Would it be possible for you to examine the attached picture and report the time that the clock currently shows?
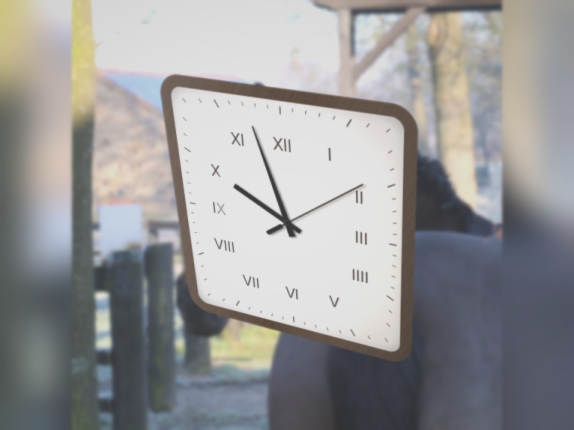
9:57:09
